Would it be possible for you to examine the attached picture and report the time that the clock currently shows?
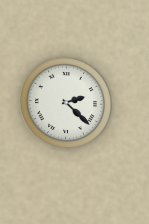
2:22
